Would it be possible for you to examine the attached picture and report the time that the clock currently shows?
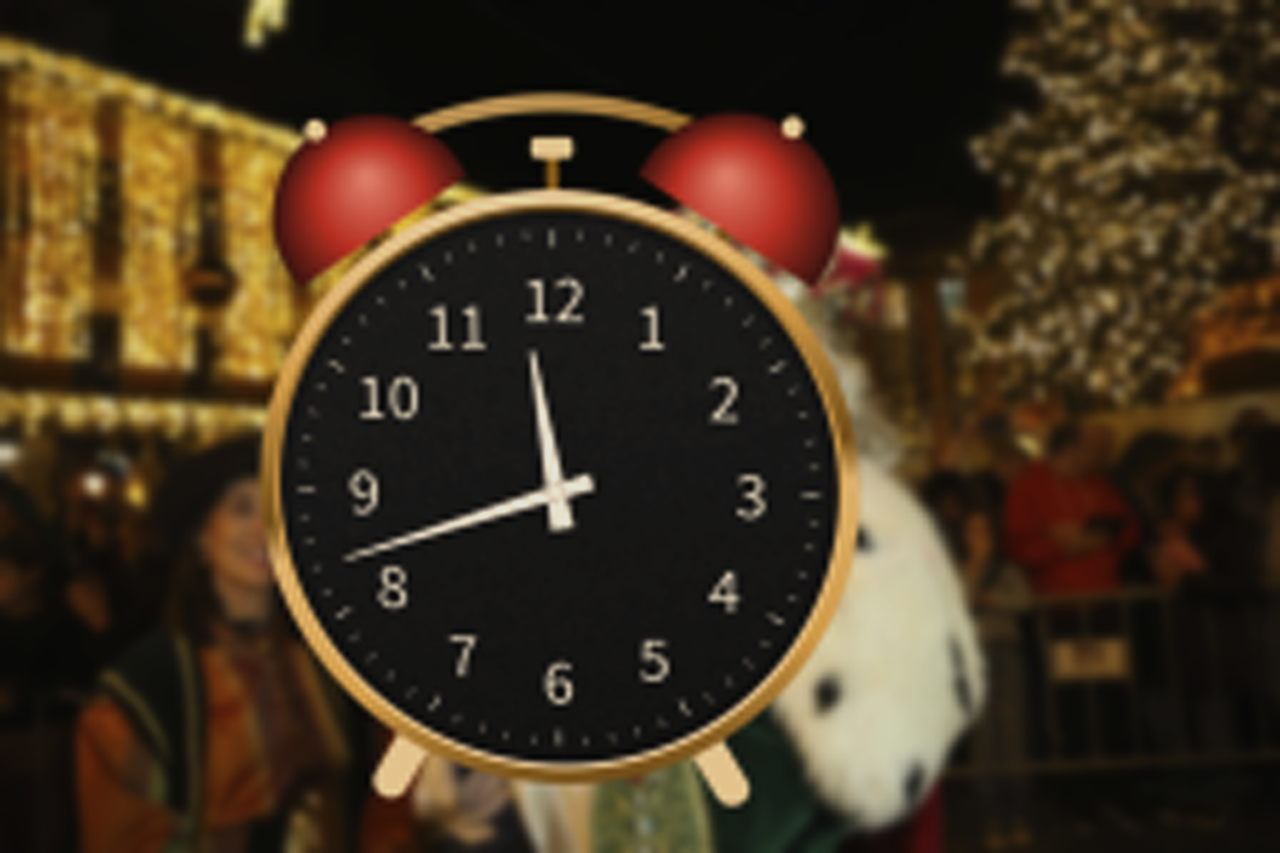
11:42
